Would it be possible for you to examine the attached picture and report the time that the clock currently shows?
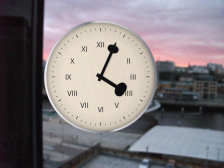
4:04
